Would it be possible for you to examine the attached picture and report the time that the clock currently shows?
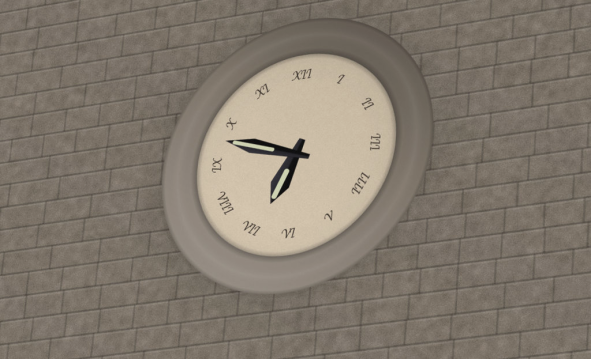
6:48
